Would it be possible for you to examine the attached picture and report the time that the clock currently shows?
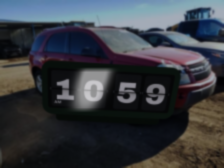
10:59
